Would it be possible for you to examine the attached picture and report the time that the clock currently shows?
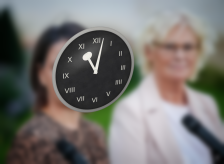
11:02
